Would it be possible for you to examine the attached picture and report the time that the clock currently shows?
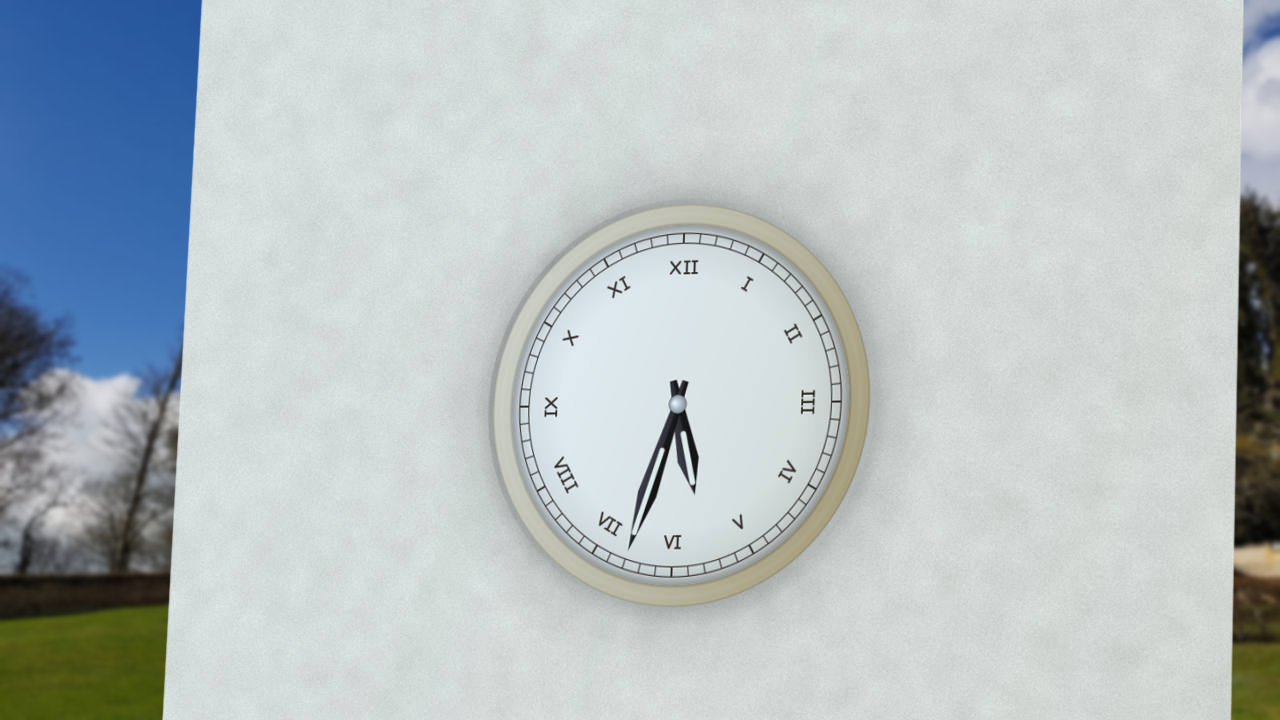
5:33
